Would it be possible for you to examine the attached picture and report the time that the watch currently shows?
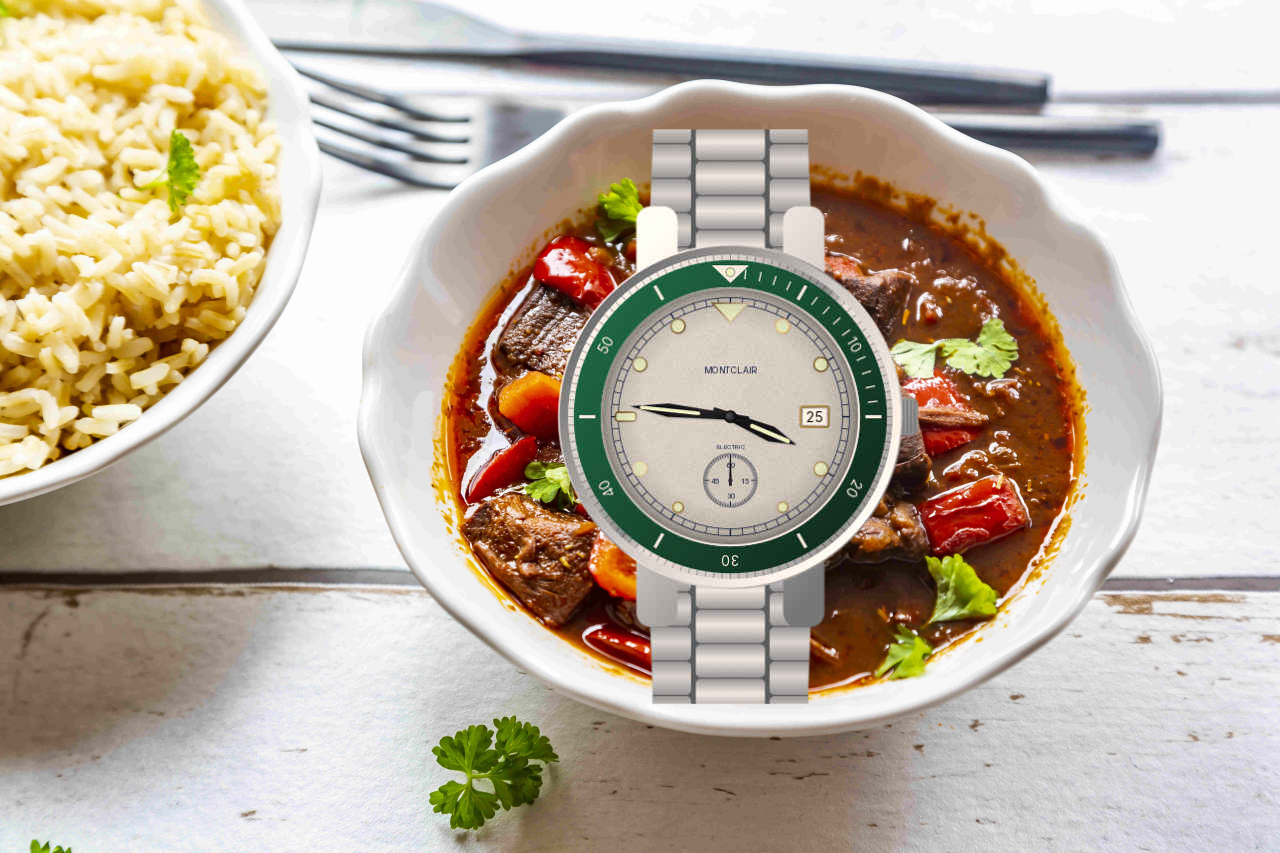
3:46
